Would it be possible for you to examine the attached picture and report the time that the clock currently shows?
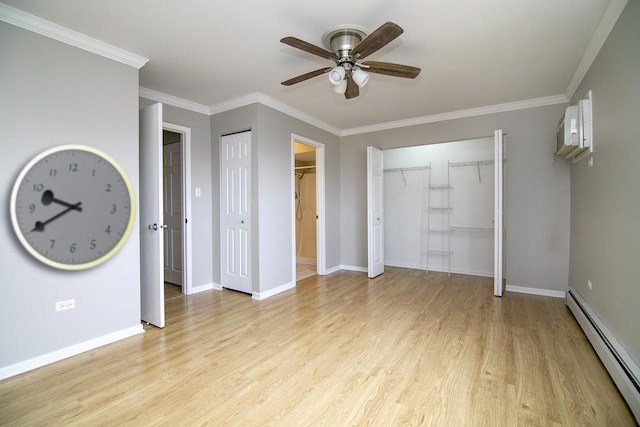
9:40
